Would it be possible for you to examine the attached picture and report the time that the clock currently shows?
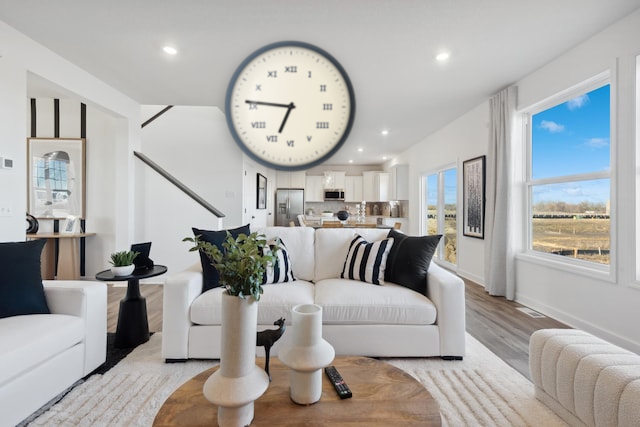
6:46
